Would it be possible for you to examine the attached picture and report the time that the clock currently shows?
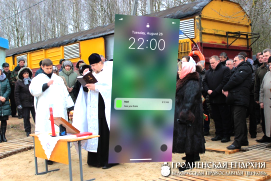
22:00
